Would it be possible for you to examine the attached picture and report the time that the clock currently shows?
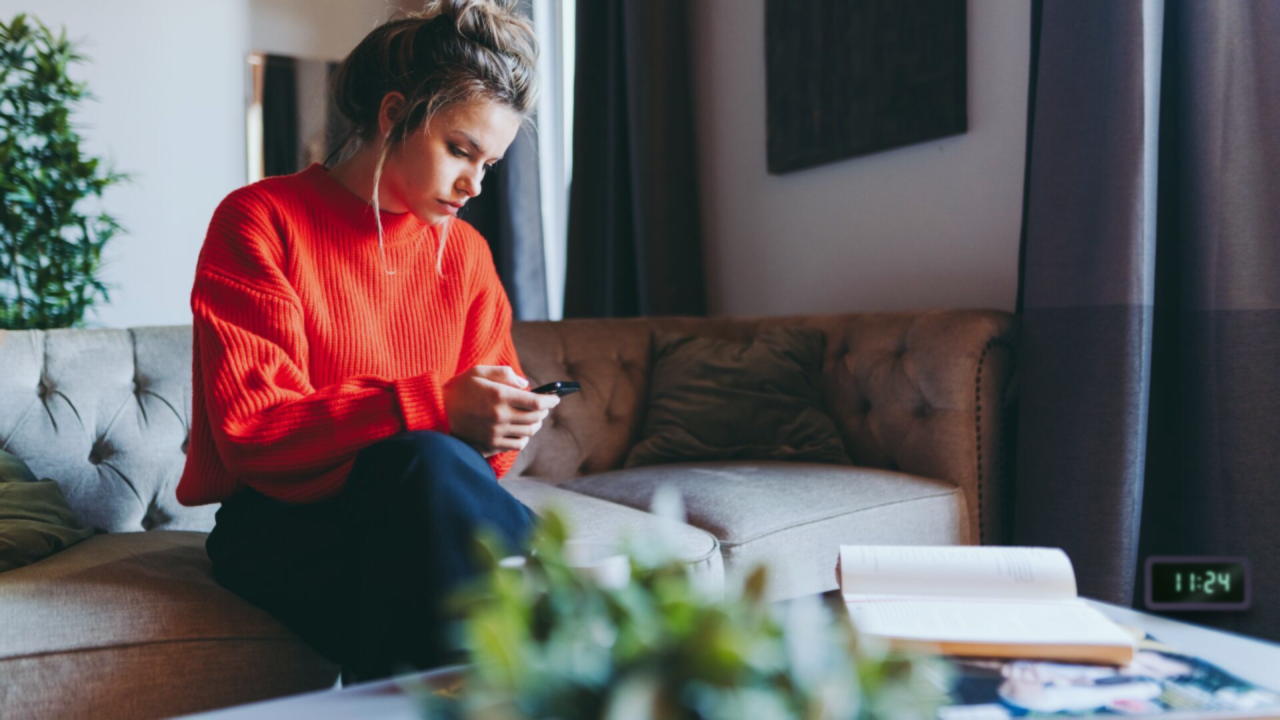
11:24
